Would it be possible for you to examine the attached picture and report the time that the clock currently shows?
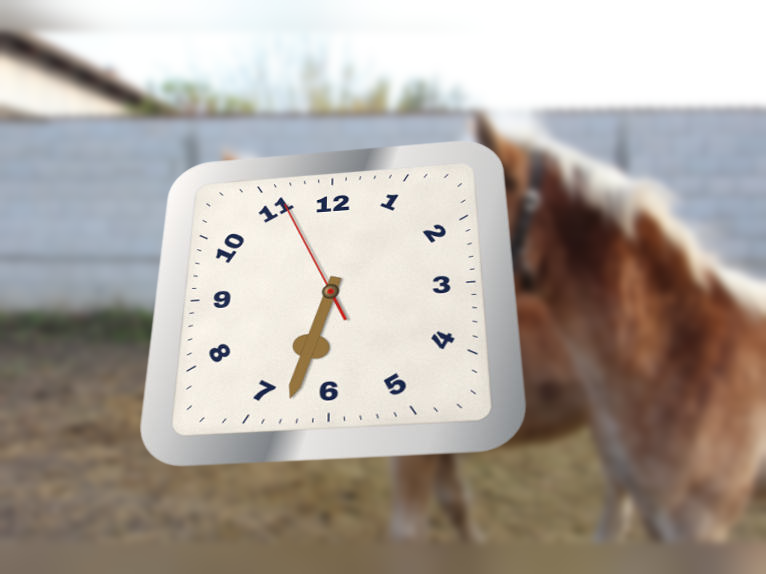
6:32:56
